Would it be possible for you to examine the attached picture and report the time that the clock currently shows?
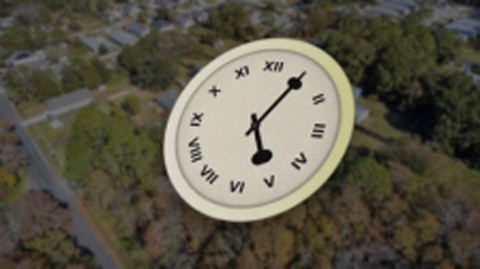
5:05
